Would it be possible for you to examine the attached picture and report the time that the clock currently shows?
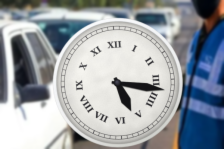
5:17
